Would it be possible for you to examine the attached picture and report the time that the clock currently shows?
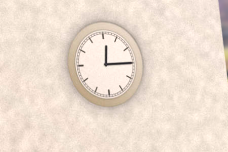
12:15
